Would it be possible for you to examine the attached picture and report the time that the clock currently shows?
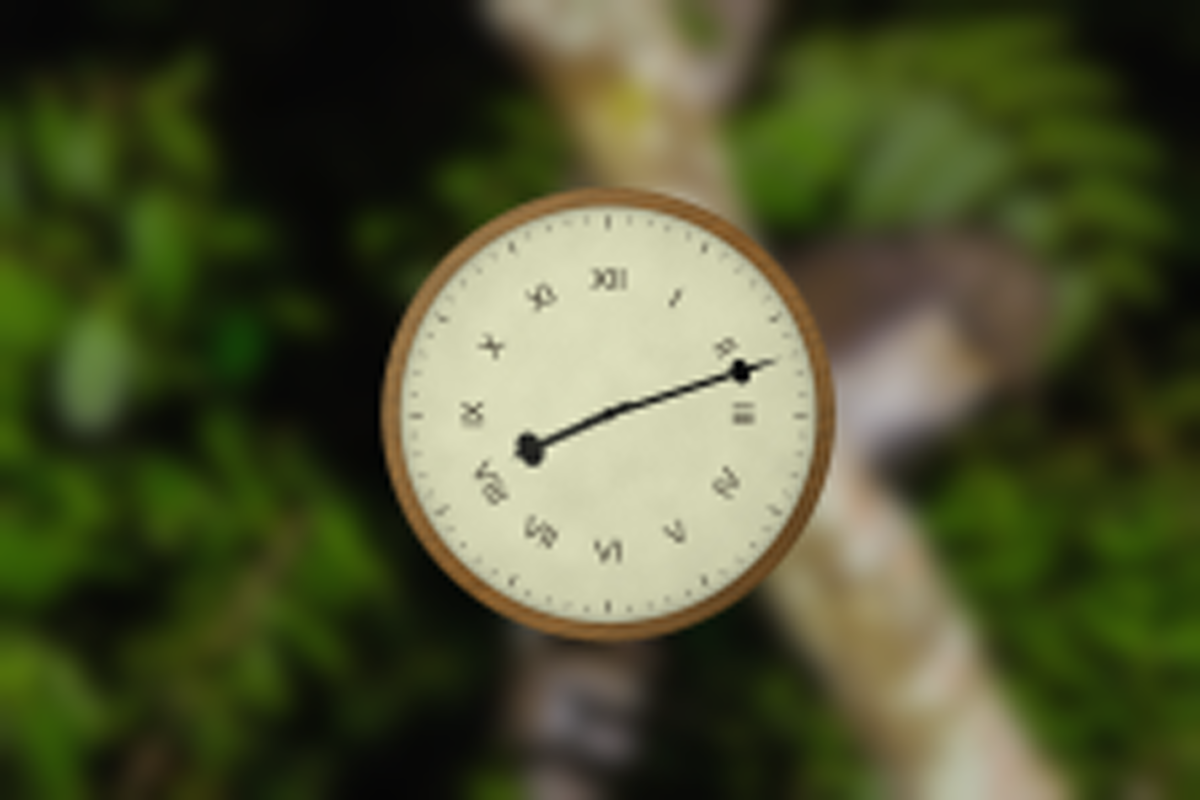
8:12
